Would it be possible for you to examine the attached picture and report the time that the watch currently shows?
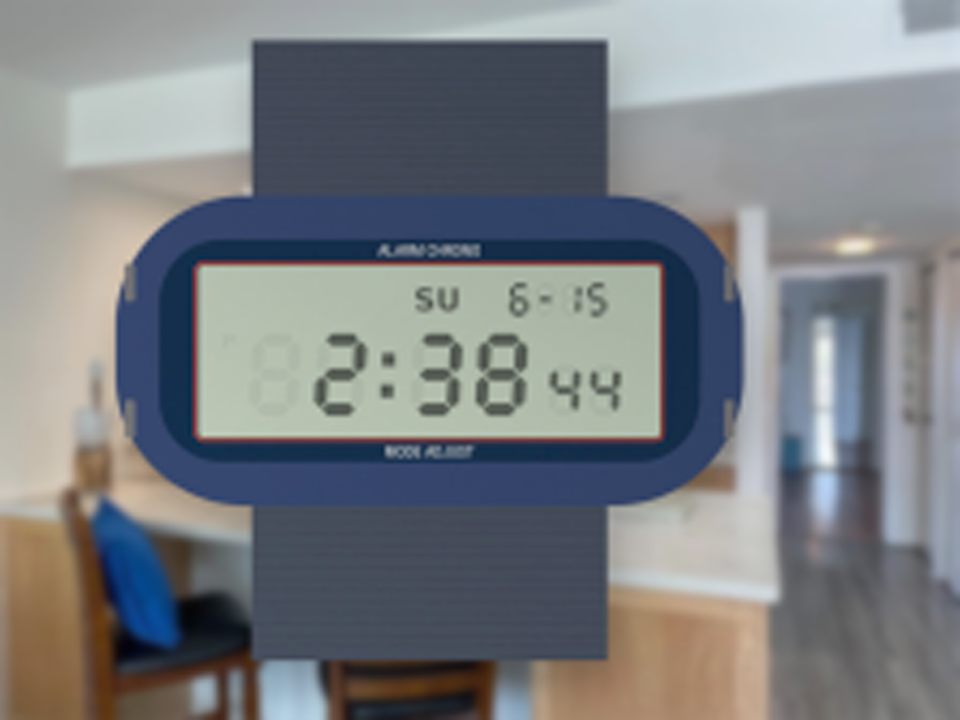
2:38:44
